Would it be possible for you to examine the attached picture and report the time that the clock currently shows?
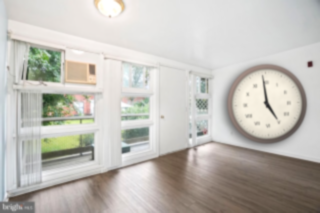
4:59
